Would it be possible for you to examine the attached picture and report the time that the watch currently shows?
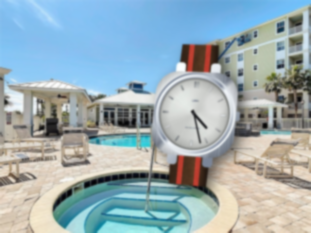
4:27
